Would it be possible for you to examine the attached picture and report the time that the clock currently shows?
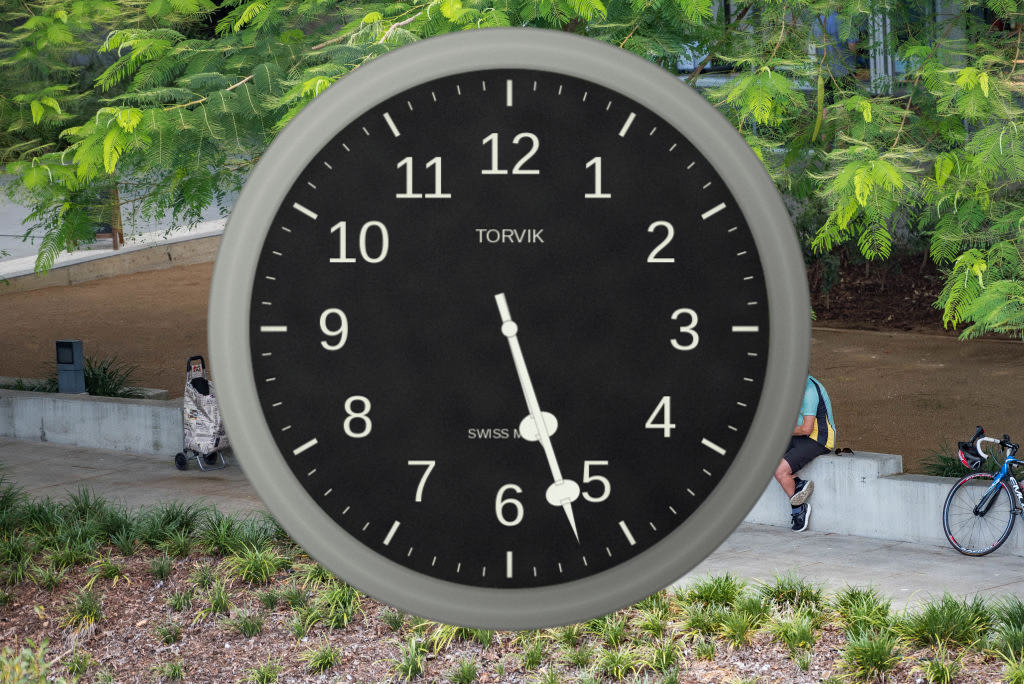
5:27
